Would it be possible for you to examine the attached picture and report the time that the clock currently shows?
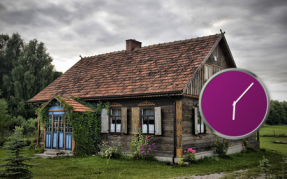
6:07
